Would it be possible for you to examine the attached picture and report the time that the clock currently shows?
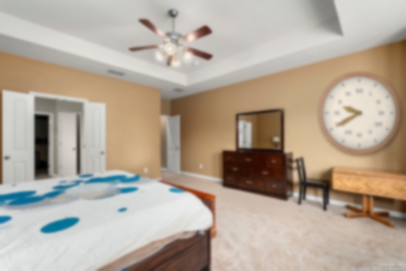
9:40
